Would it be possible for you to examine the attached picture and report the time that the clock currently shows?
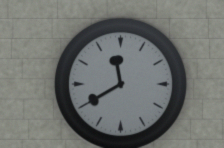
11:40
